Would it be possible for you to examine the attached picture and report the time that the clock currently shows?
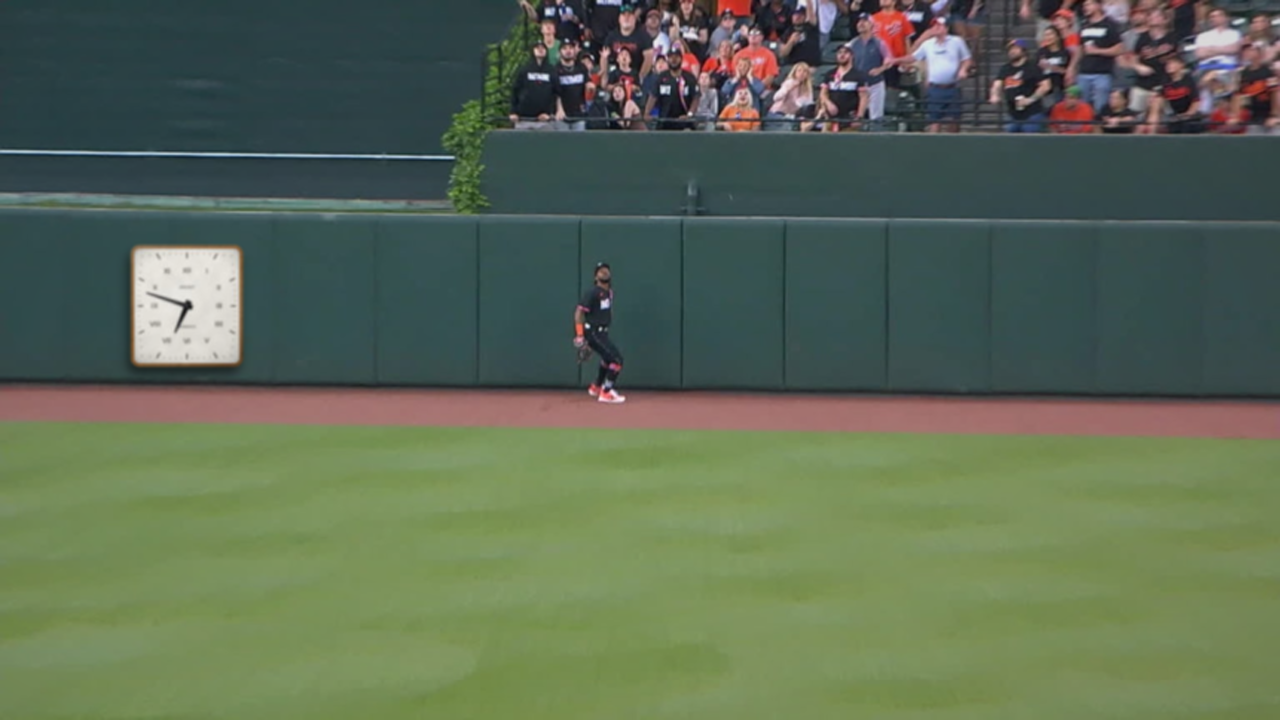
6:48
